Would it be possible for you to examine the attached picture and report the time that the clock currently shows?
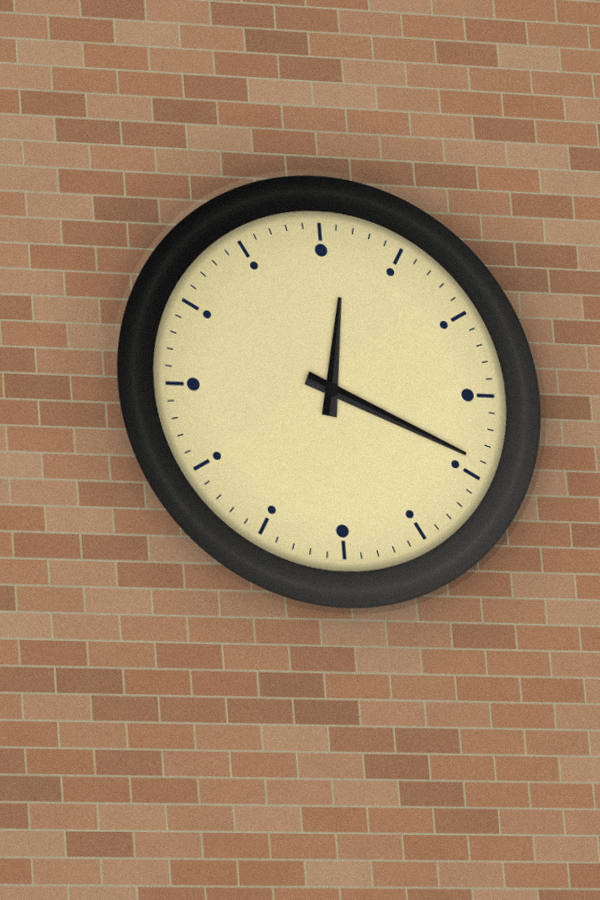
12:19
